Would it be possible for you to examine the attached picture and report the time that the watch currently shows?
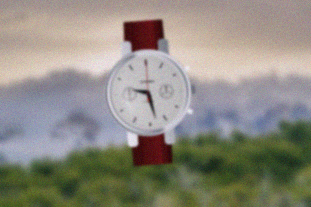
9:28
